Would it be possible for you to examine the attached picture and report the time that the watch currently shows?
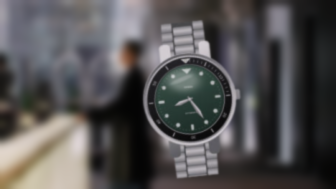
8:25
